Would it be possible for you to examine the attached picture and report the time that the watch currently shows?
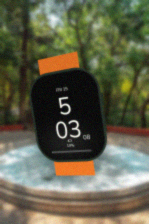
5:03
